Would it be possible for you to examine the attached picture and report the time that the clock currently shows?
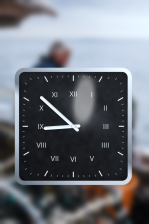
8:52
